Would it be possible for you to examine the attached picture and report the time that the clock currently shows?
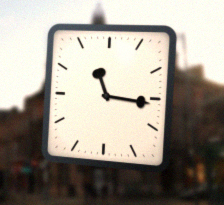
11:16
